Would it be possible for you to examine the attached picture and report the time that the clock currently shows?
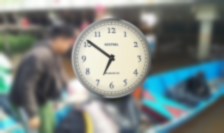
6:51
